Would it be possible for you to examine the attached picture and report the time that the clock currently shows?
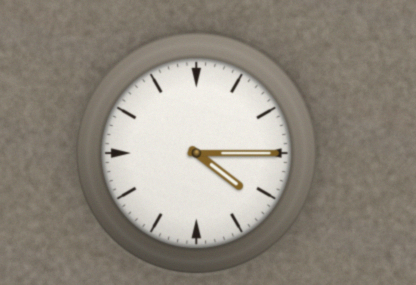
4:15
